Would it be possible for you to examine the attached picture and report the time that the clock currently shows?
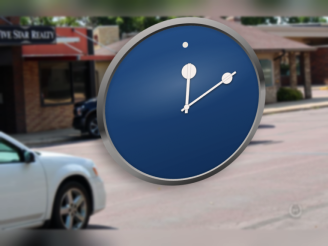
12:10
